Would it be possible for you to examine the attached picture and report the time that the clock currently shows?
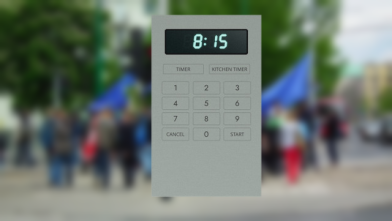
8:15
